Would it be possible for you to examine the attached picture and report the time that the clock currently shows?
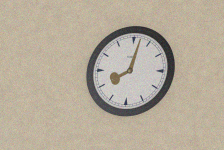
8:02
